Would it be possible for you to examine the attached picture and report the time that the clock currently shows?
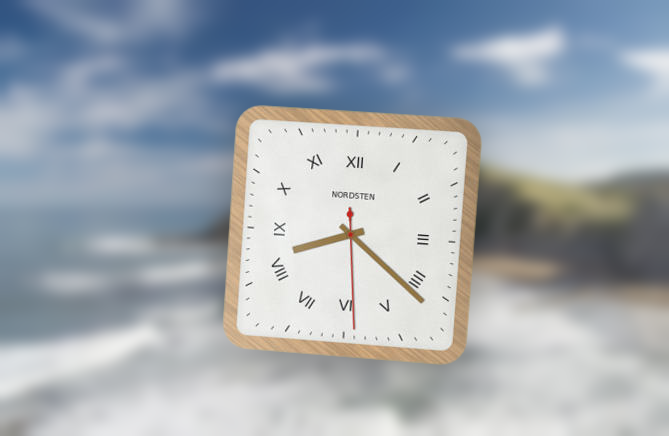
8:21:29
